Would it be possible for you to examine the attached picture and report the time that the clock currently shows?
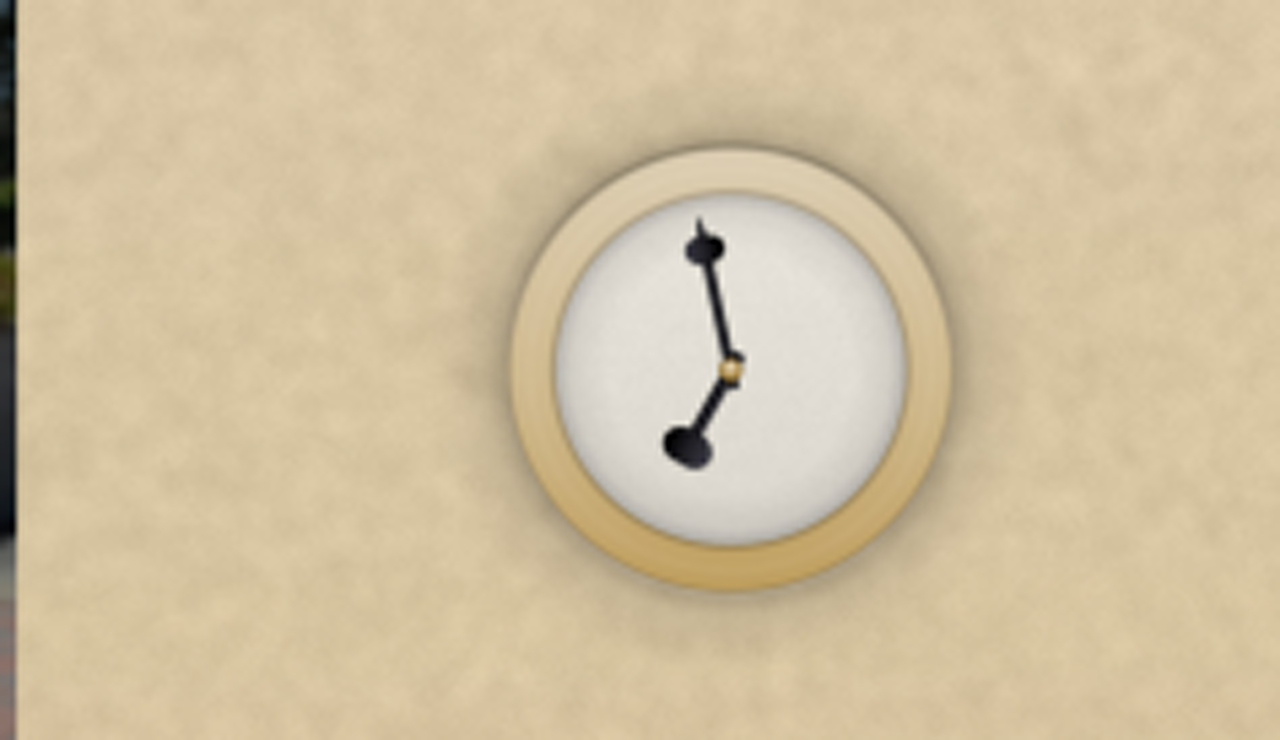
6:58
